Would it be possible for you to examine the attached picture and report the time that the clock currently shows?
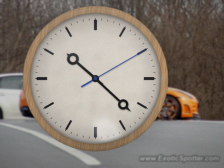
10:22:10
